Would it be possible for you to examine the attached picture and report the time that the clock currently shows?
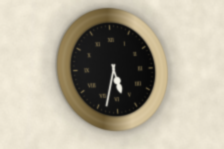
5:33
